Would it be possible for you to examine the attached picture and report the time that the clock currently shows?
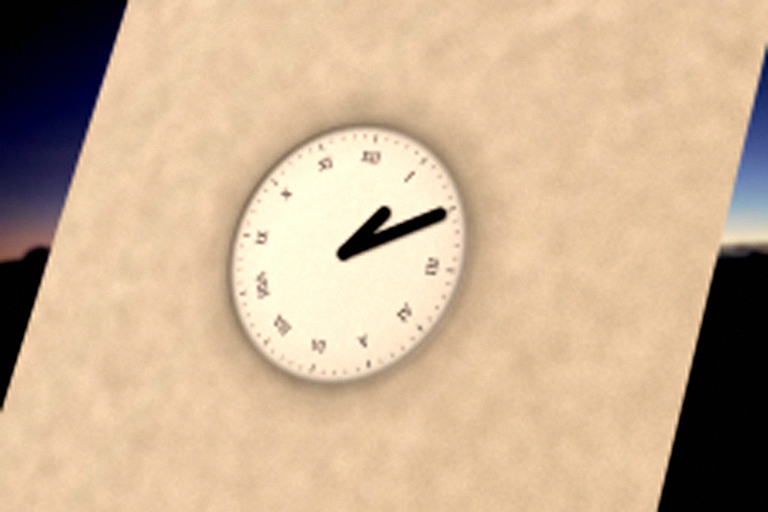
1:10
